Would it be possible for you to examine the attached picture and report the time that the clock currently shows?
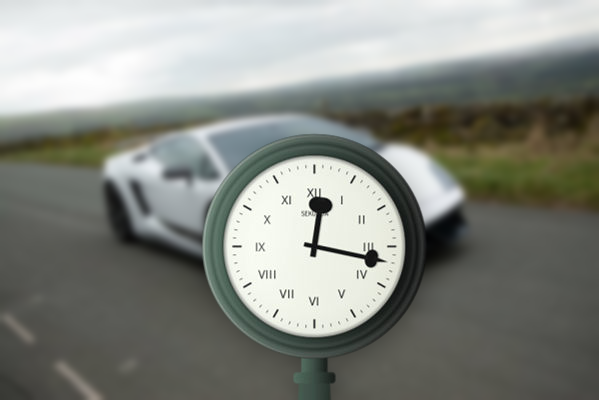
12:17
